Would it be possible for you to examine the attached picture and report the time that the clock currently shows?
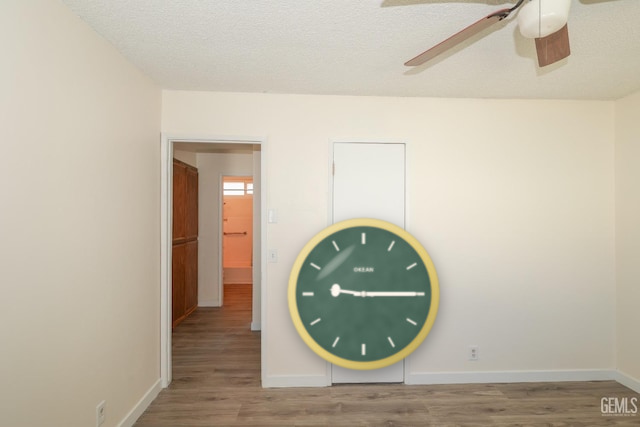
9:15
